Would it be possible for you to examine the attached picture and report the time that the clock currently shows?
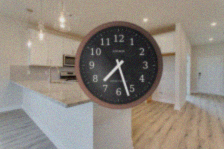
7:27
